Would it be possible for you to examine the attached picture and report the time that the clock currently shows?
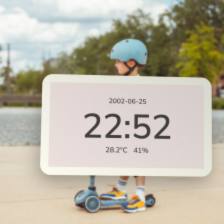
22:52
